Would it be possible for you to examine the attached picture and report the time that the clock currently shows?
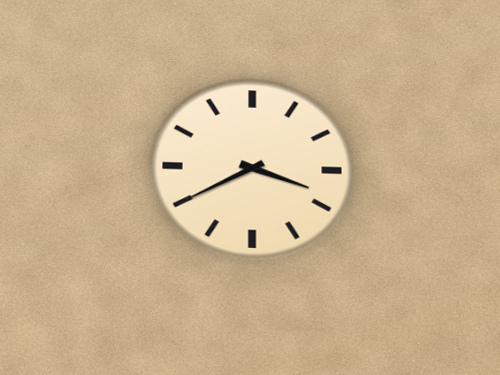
3:40
